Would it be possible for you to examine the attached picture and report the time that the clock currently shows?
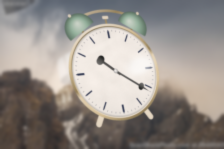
10:21
